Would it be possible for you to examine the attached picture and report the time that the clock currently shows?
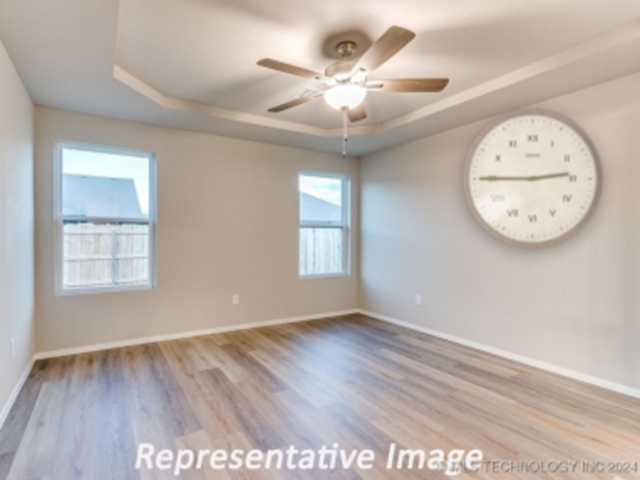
2:45
